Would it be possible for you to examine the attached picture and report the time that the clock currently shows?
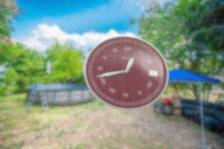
12:42
